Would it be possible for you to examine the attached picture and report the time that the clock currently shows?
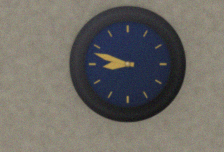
8:48
